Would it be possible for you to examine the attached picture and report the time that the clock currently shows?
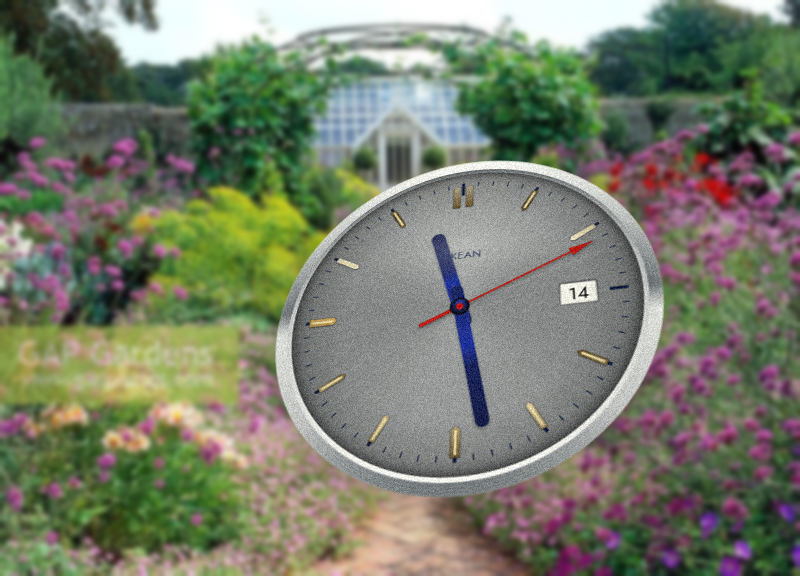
11:28:11
